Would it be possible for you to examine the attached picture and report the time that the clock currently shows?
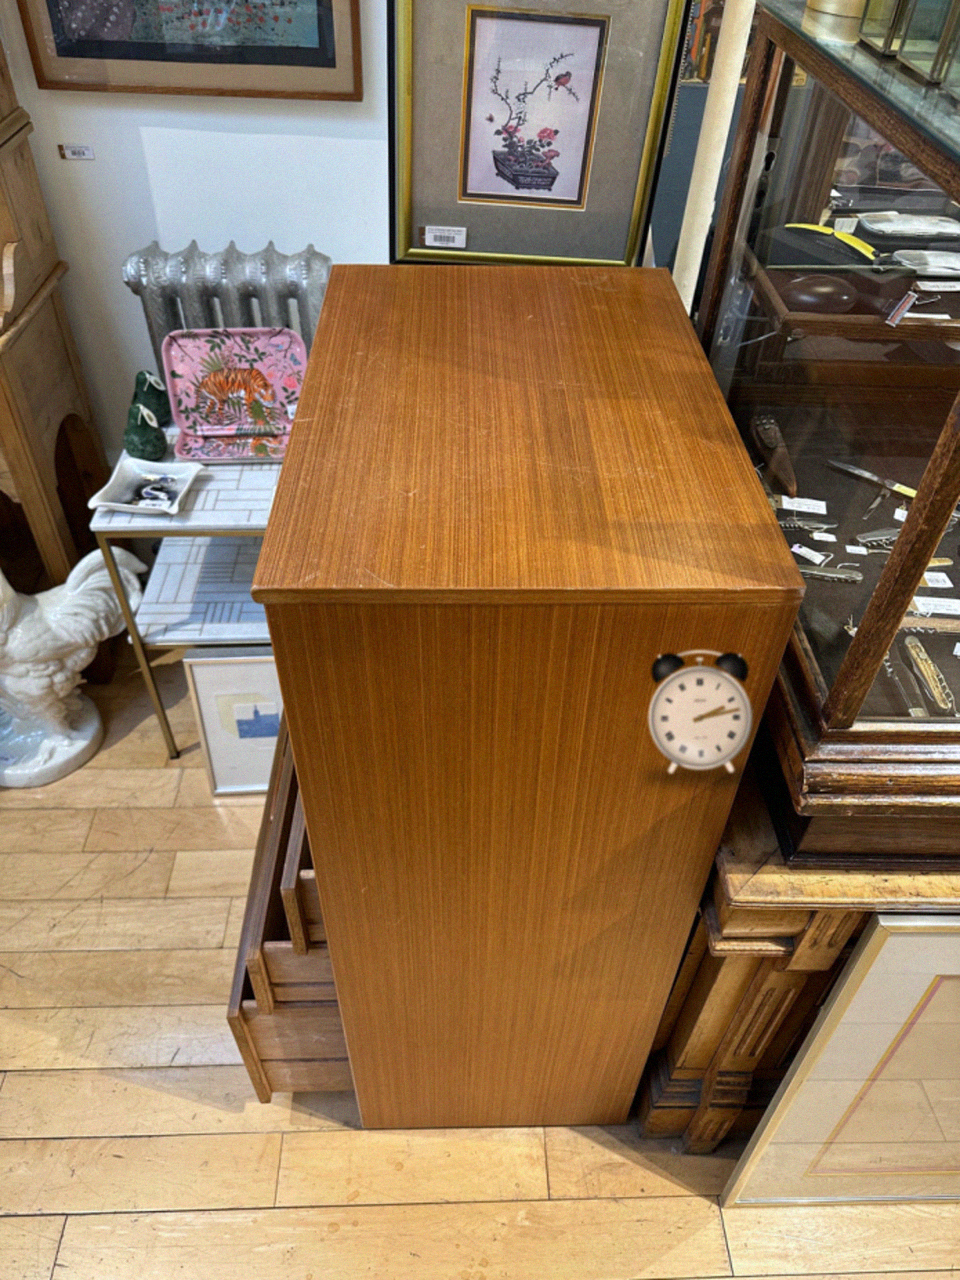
2:13
